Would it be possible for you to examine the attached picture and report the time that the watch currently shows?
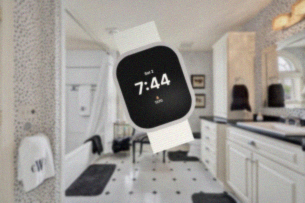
7:44
